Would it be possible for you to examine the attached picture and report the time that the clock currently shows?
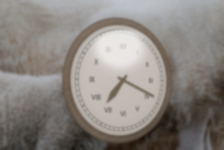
7:19
